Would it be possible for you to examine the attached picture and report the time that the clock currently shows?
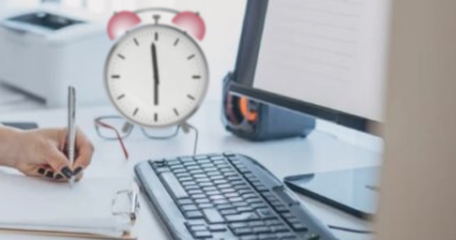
5:59
